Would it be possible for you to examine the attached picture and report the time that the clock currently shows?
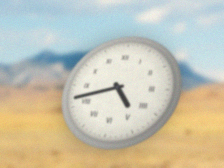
4:42
